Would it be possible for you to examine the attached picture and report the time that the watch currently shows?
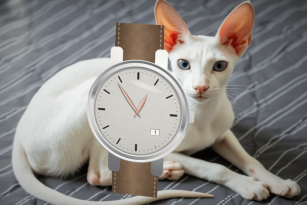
12:54
